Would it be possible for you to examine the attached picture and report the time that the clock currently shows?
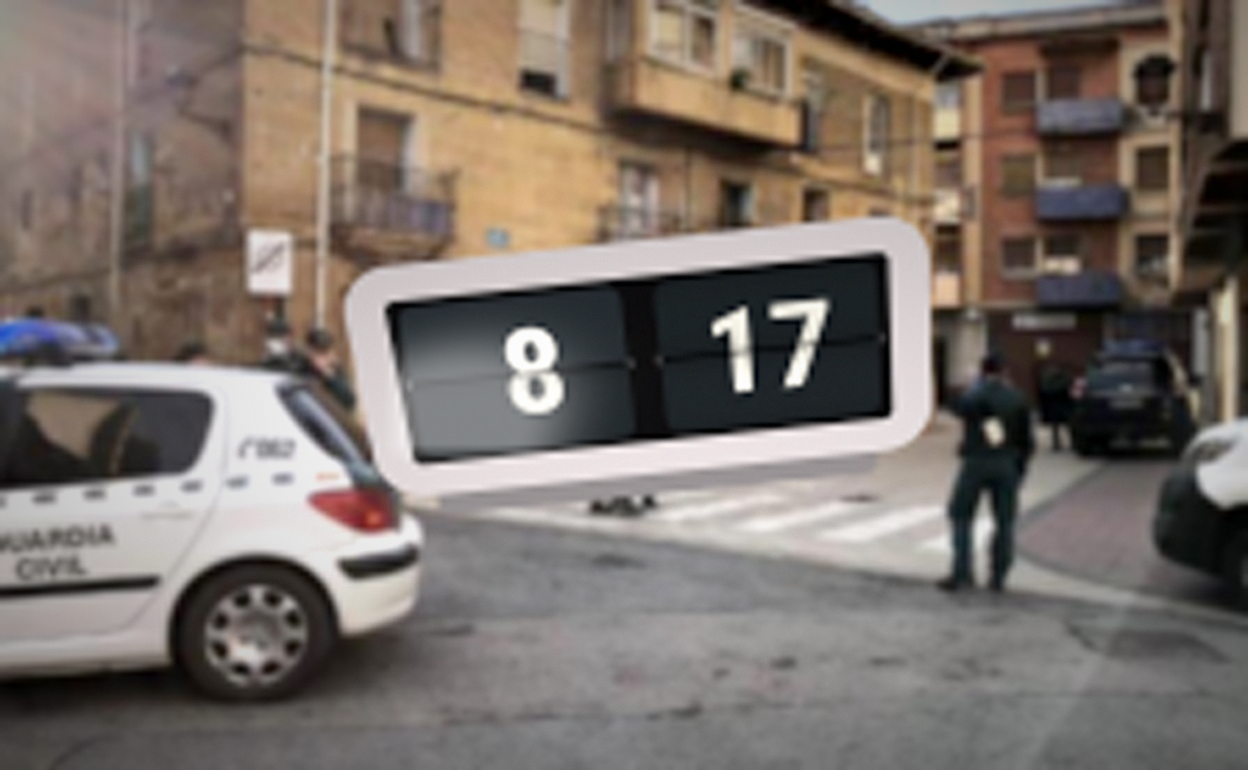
8:17
